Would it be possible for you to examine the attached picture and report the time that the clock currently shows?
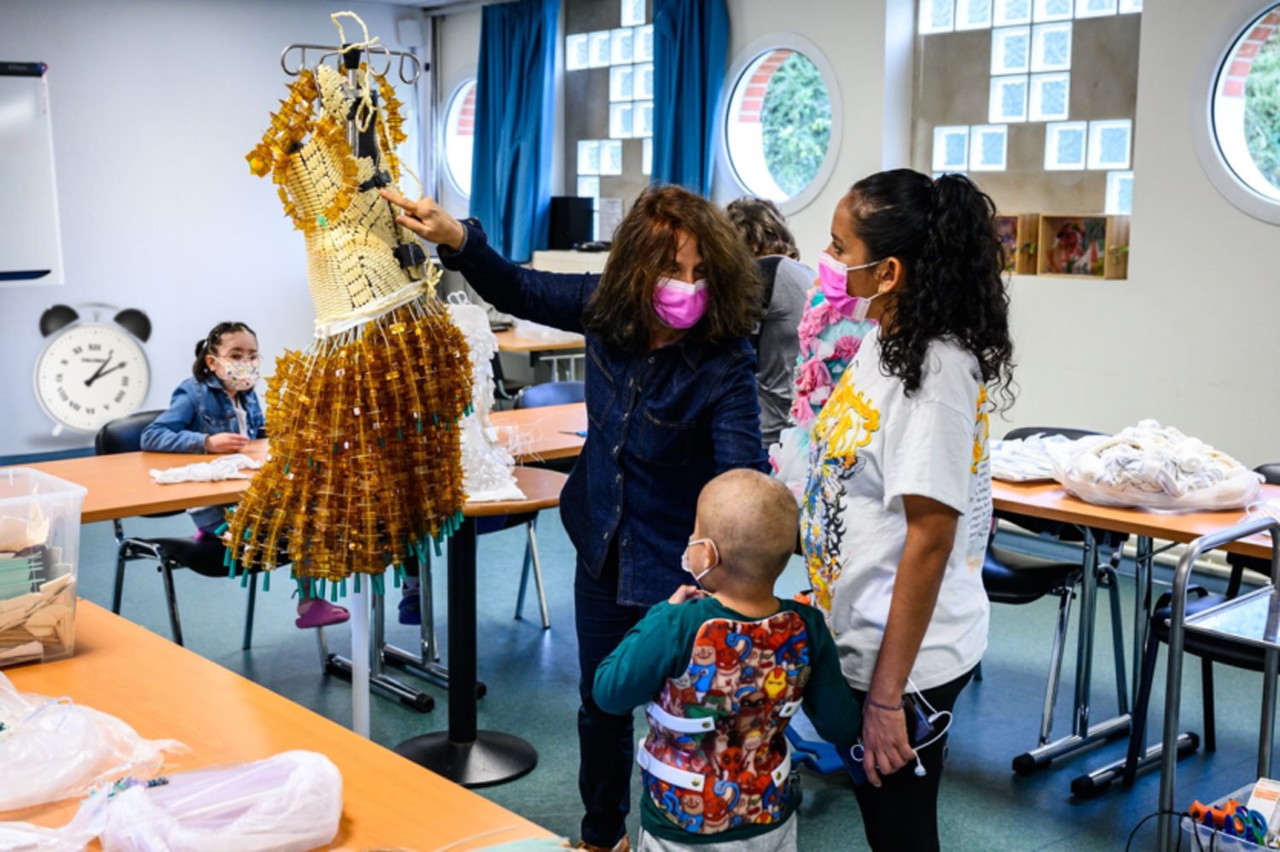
1:10
